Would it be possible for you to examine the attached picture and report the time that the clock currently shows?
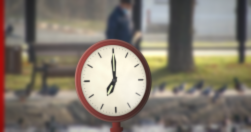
7:00
